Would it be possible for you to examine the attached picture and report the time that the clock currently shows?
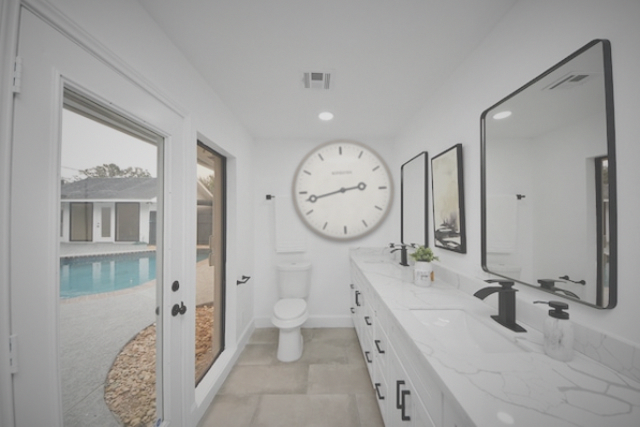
2:43
